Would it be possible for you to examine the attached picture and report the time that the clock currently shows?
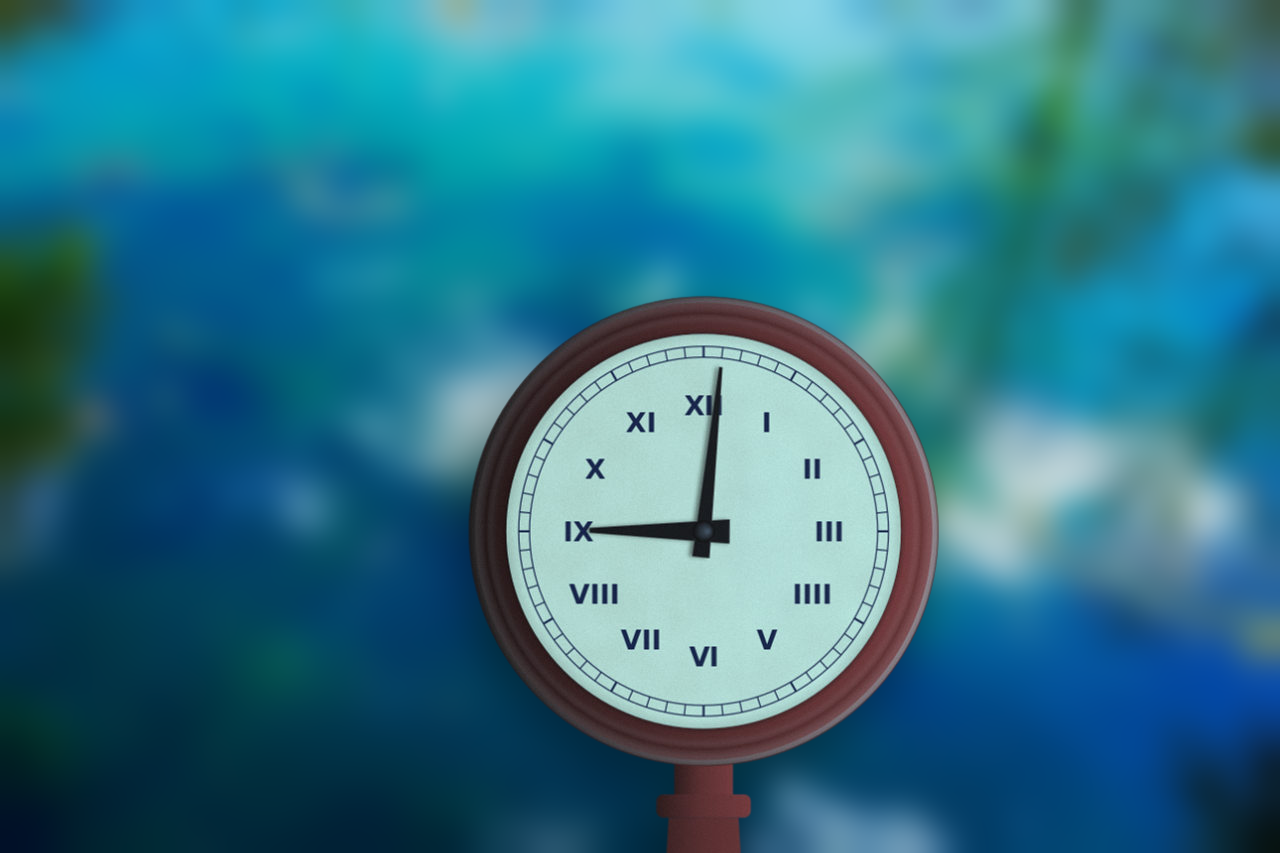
9:01
